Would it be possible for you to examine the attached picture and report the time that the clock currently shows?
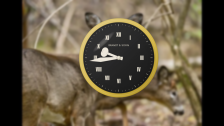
9:44
